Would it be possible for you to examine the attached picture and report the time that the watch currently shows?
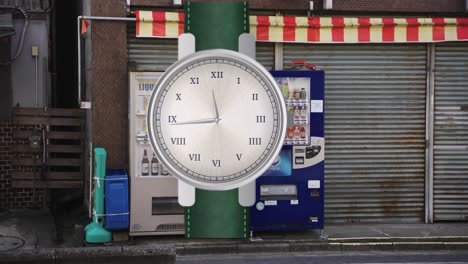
11:44
